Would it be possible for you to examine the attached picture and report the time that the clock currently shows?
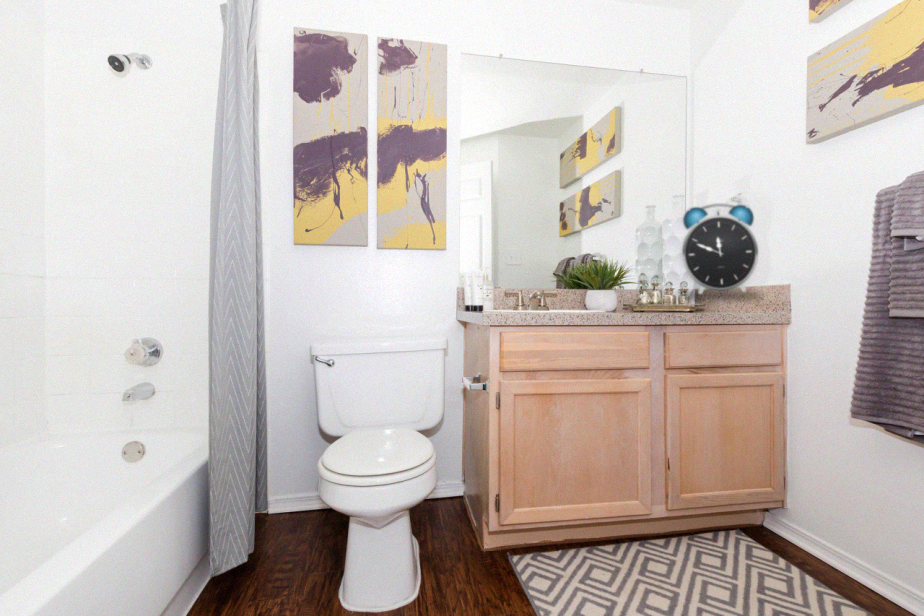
11:49
